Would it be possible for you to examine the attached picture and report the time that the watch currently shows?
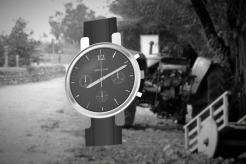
8:11
